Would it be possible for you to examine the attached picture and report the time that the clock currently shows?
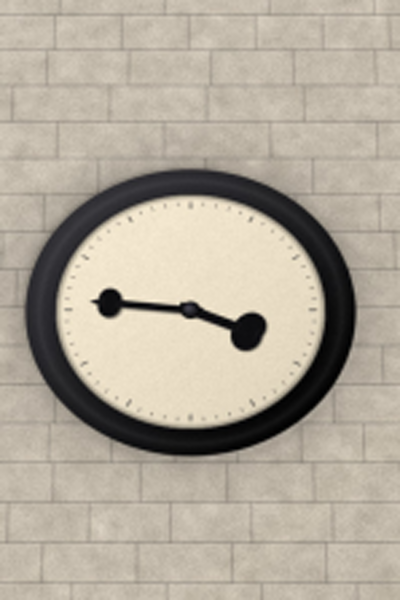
3:46
